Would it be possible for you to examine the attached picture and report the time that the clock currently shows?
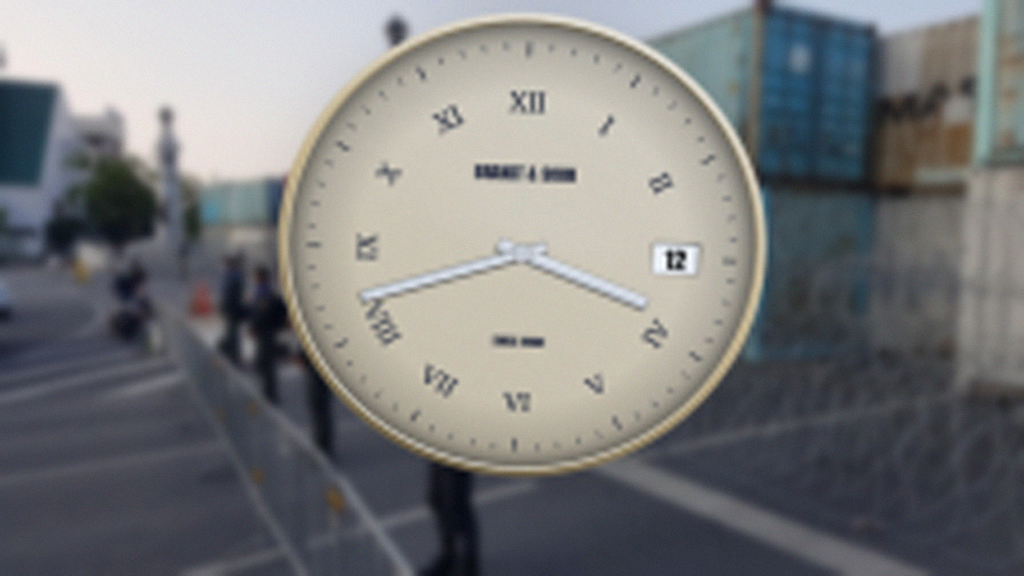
3:42
